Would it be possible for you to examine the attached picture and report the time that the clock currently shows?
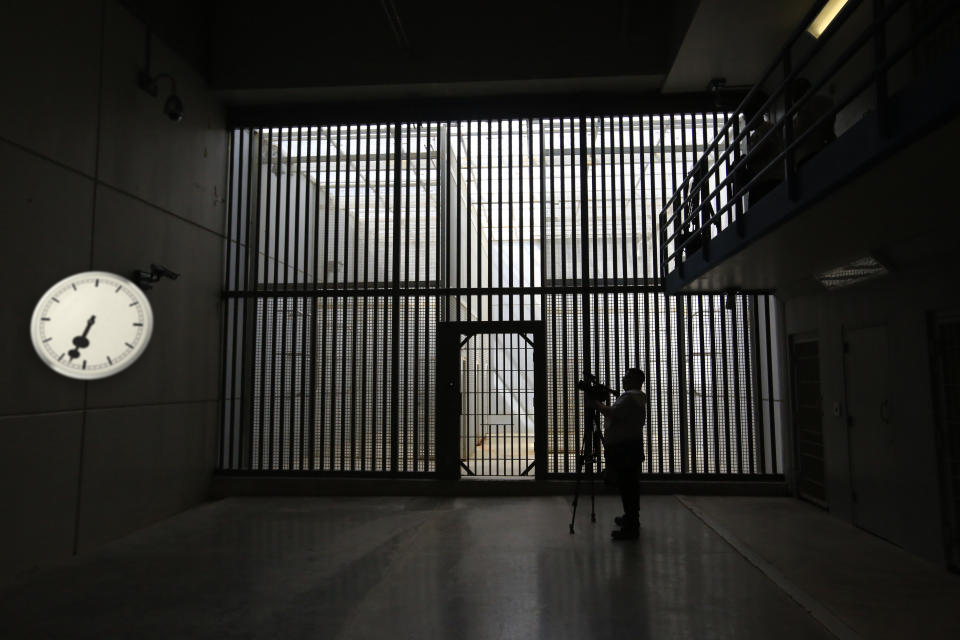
6:33
